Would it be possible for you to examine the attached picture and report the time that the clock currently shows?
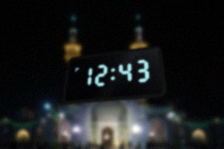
12:43
